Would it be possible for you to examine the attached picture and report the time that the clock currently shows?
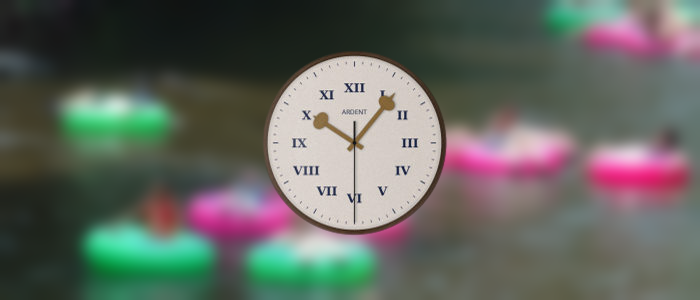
10:06:30
